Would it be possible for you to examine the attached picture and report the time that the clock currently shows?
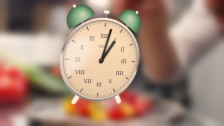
1:02
